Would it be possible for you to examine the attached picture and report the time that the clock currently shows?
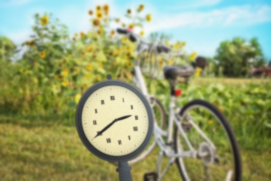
2:40
